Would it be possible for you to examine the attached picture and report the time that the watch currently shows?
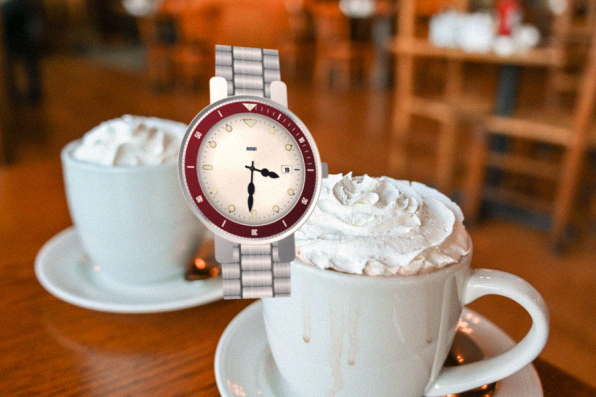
3:31
